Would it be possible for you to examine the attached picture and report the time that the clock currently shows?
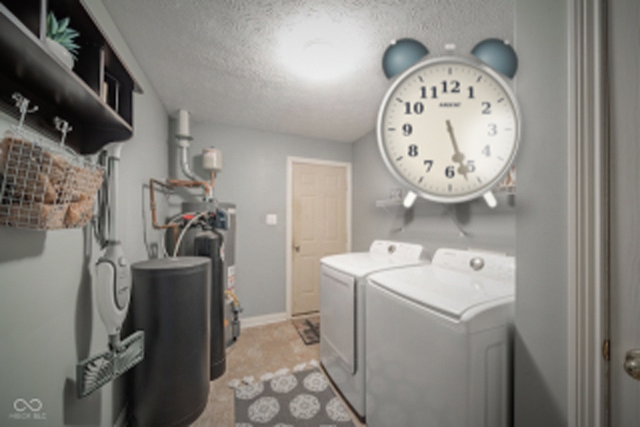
5:27
